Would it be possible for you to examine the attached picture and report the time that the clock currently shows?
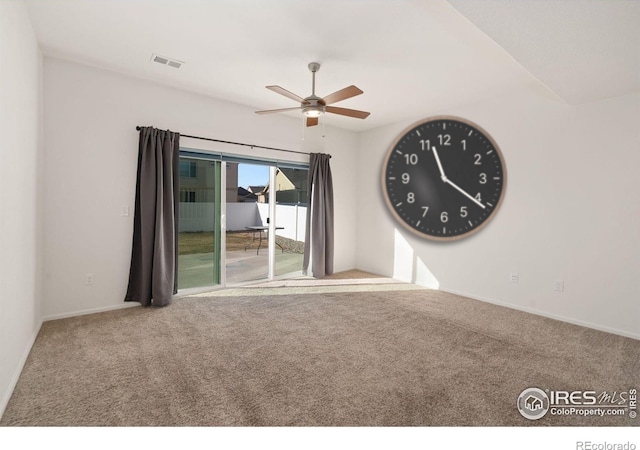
11:21
